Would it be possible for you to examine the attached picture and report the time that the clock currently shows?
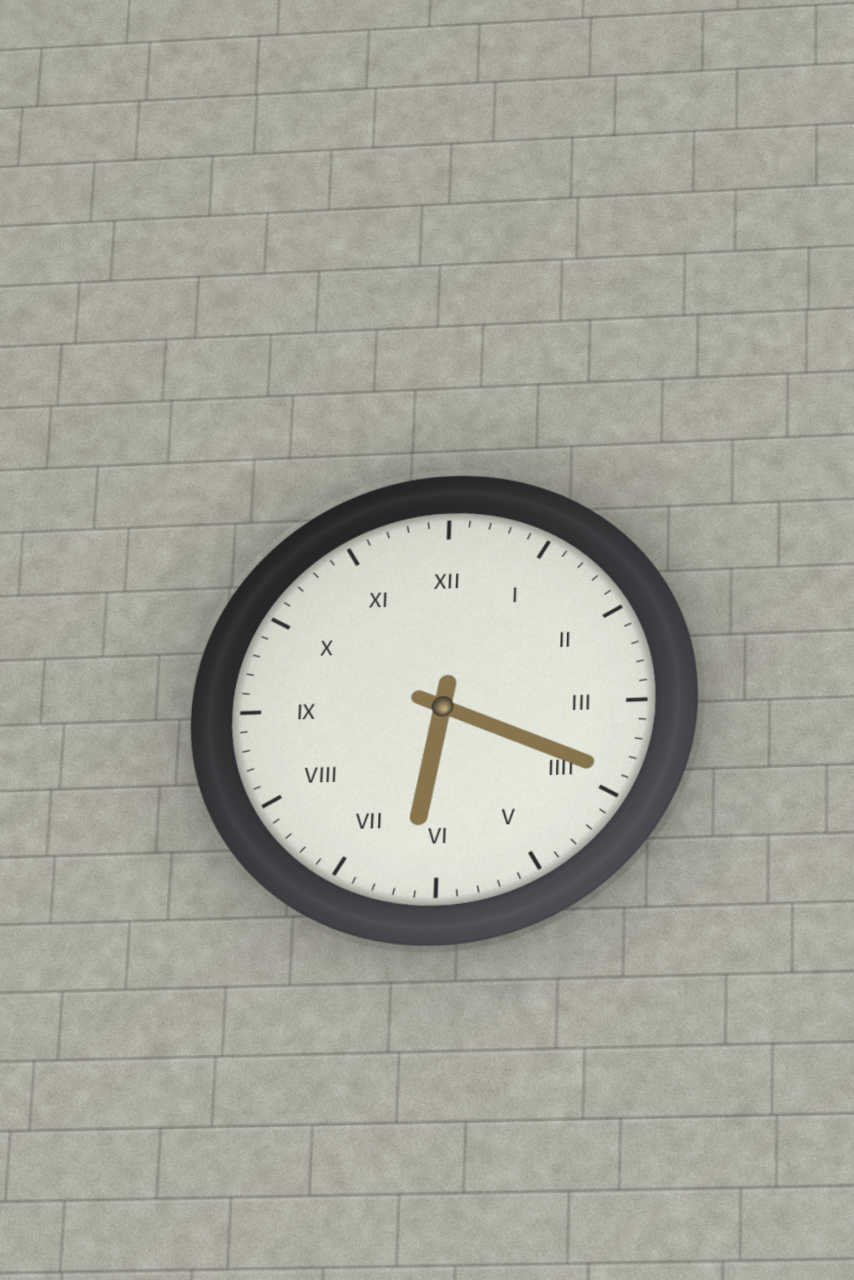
6:19
